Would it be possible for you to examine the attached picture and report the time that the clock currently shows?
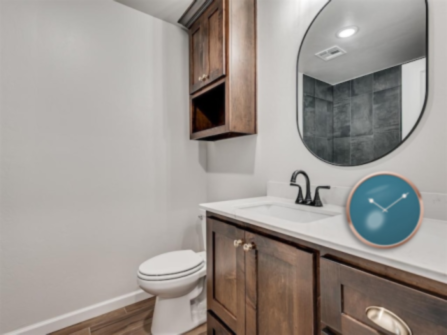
10:09
